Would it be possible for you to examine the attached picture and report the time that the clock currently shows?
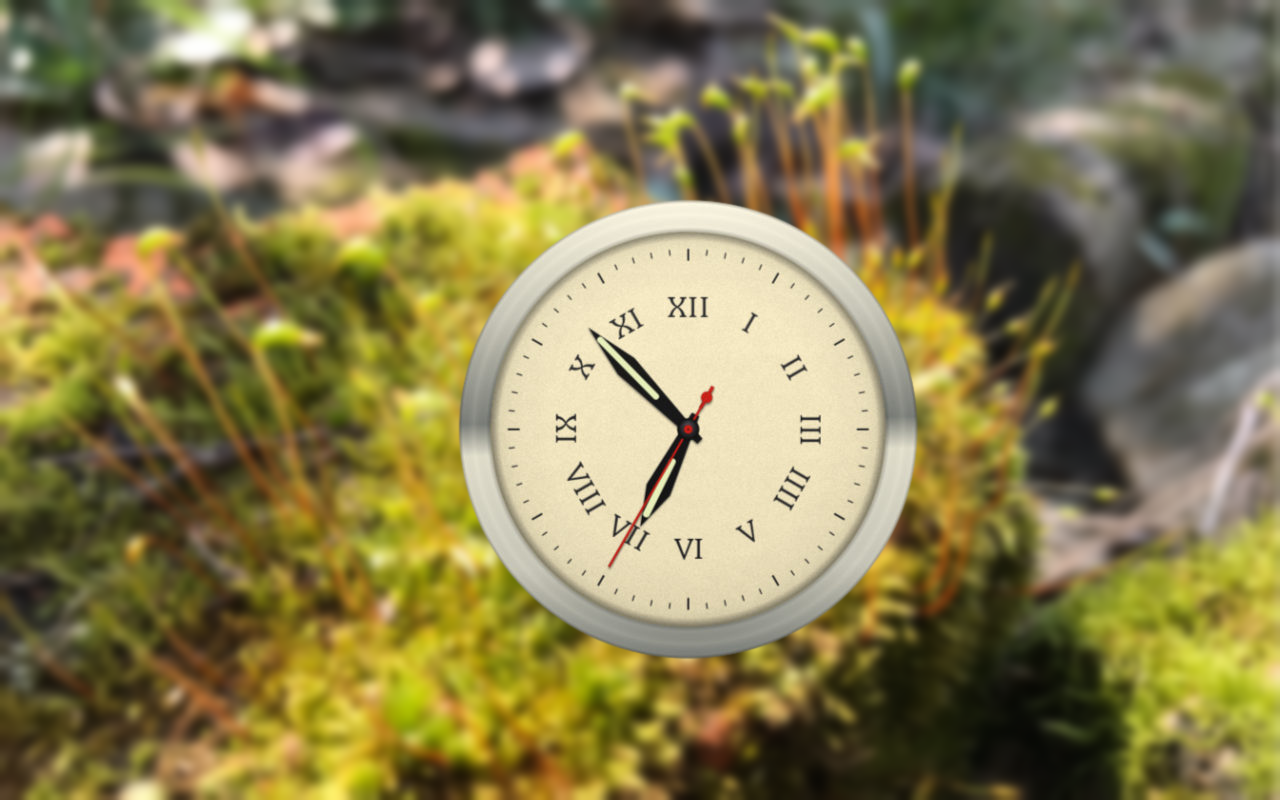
6:52:35
